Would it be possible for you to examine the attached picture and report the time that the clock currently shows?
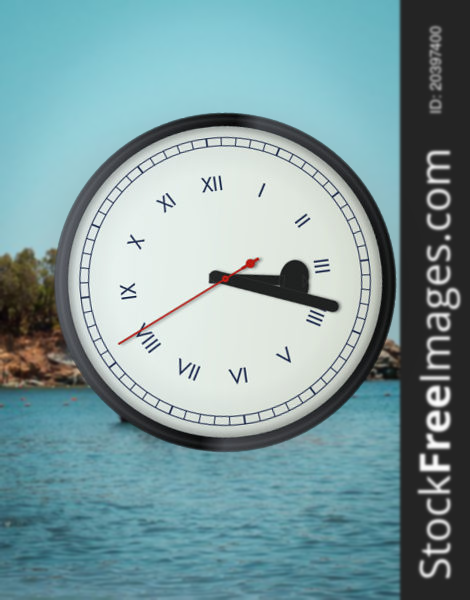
3:18:41
